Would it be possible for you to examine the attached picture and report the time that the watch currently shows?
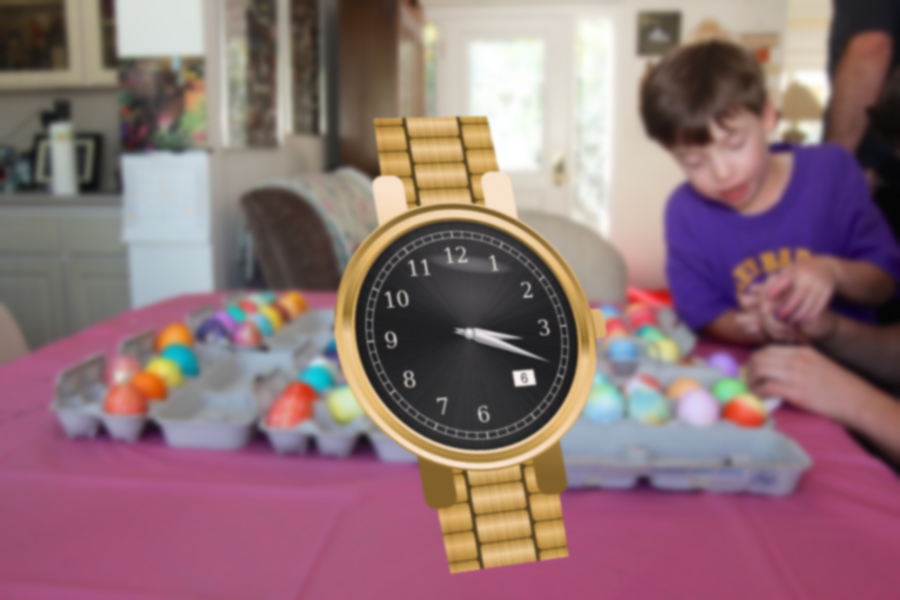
3:19
